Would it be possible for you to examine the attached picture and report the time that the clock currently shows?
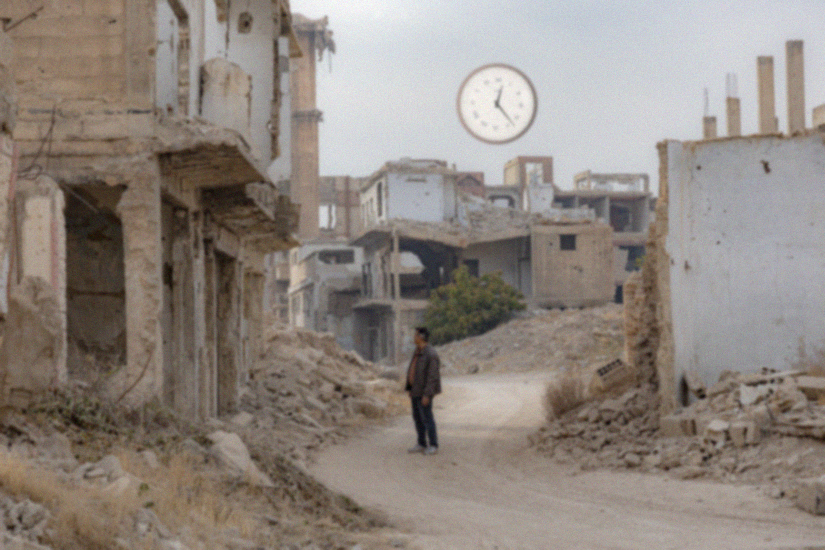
12:23
